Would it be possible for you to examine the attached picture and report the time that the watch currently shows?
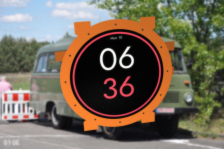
6:36
